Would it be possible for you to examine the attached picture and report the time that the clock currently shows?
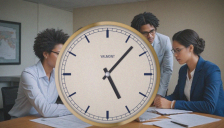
5:07
